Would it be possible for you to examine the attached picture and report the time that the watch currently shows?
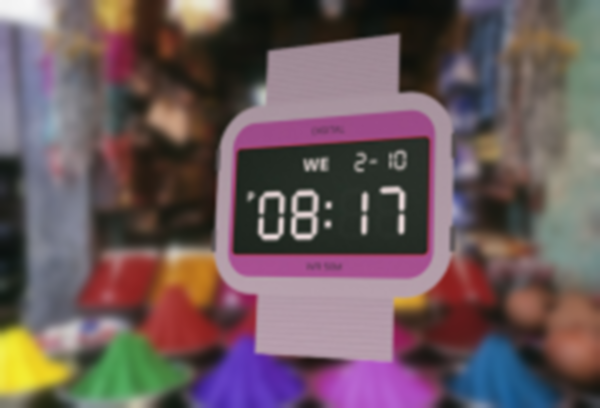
8:17
